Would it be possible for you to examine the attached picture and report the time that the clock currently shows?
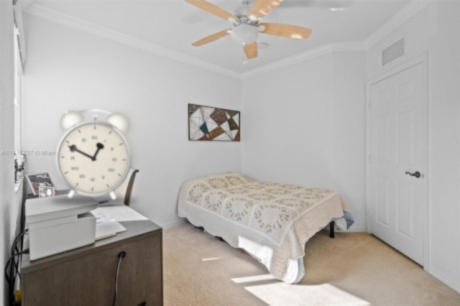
12:49
